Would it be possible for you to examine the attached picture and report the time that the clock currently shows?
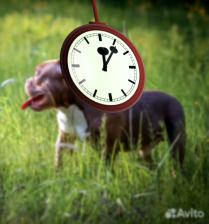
12:06
